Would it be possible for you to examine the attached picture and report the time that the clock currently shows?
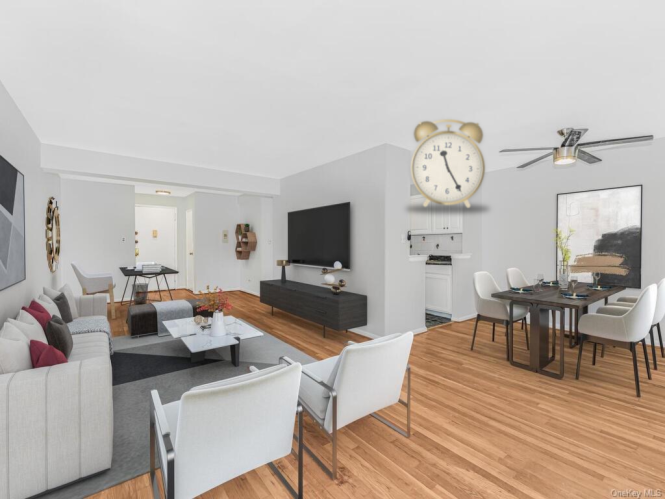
11:25
